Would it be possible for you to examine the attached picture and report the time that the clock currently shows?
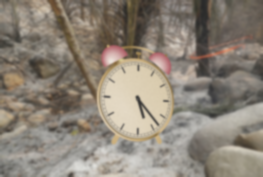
5:23
